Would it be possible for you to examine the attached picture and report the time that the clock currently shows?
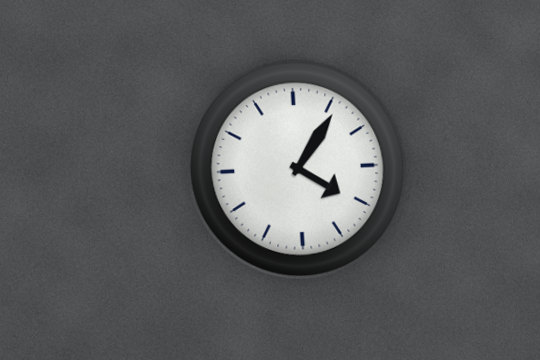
4:06
